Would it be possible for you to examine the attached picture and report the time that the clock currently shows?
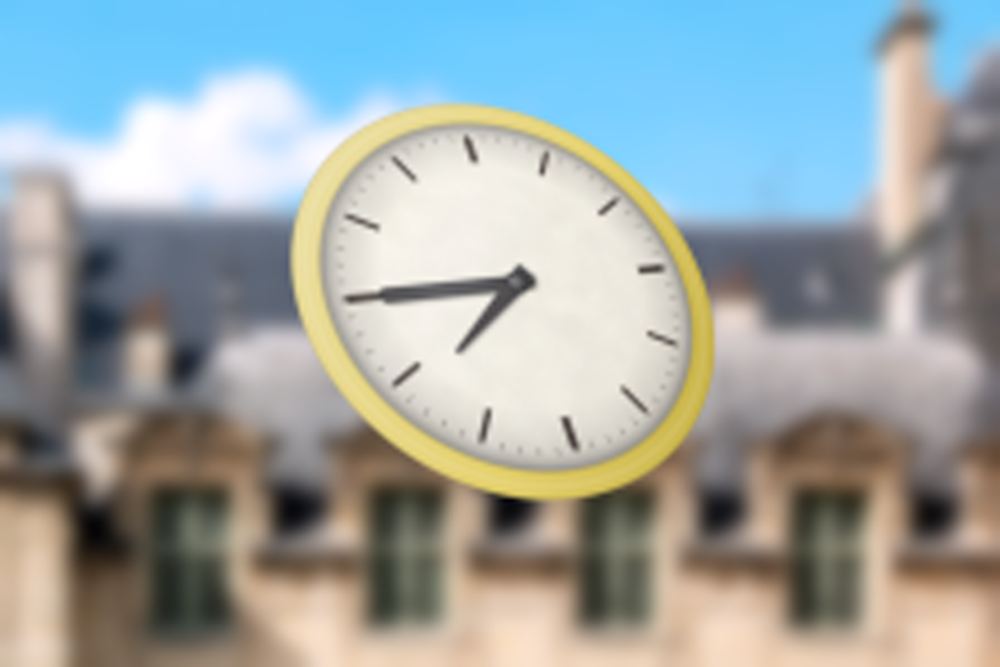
7:45
